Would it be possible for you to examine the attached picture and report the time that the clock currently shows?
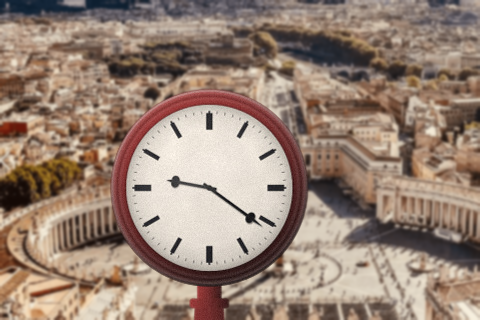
9:21
